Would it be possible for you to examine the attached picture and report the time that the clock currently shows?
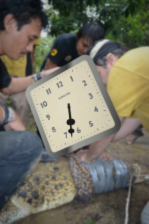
6:33
